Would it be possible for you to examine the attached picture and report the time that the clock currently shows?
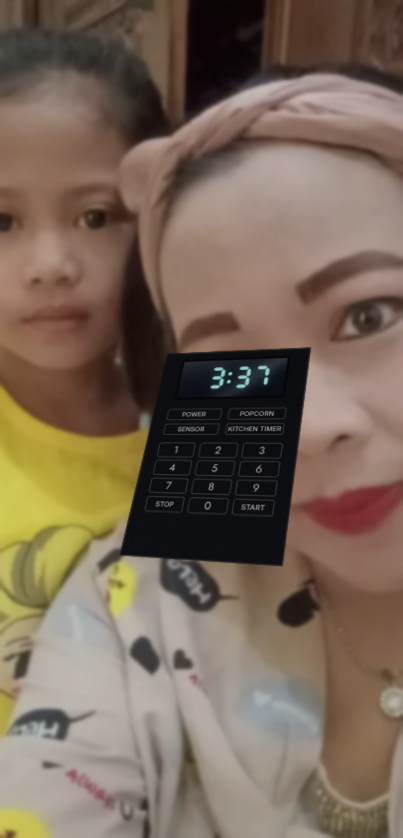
3:37
